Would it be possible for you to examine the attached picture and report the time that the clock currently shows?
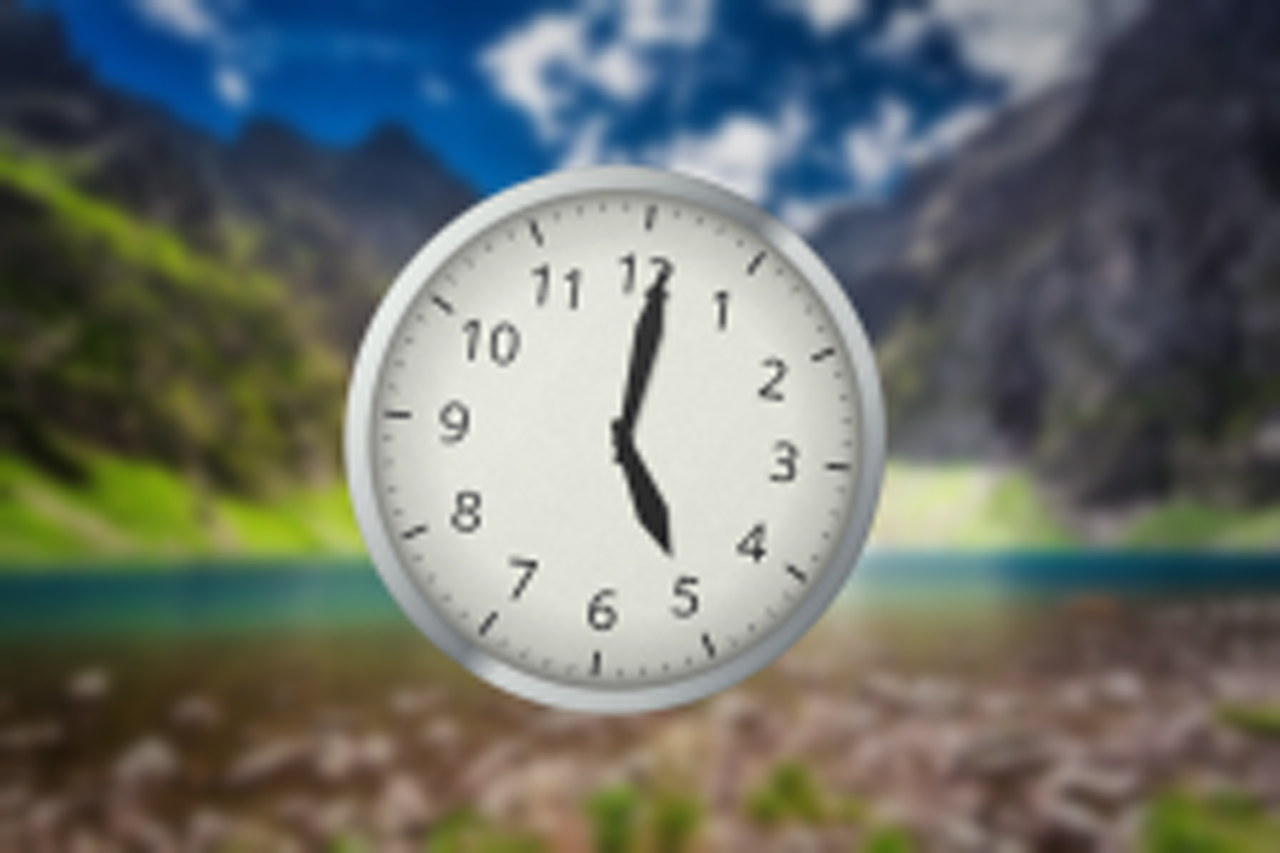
5:01
